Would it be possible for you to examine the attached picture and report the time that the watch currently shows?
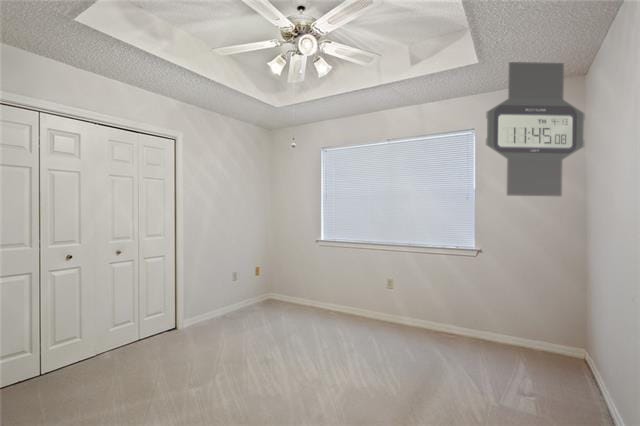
11:45:08
